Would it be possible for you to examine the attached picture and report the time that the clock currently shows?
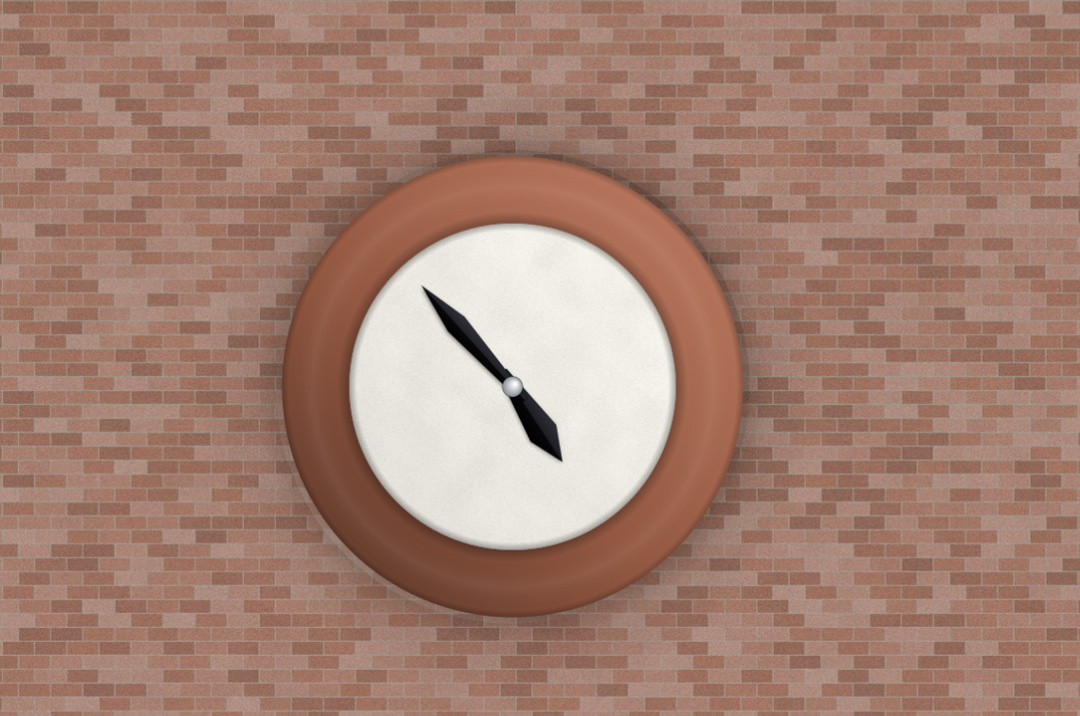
4:53
